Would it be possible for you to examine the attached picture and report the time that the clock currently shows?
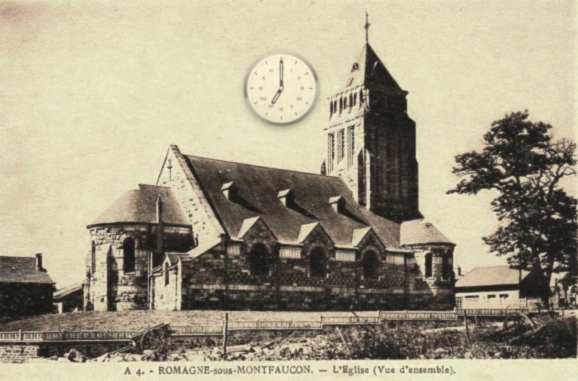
7:00
